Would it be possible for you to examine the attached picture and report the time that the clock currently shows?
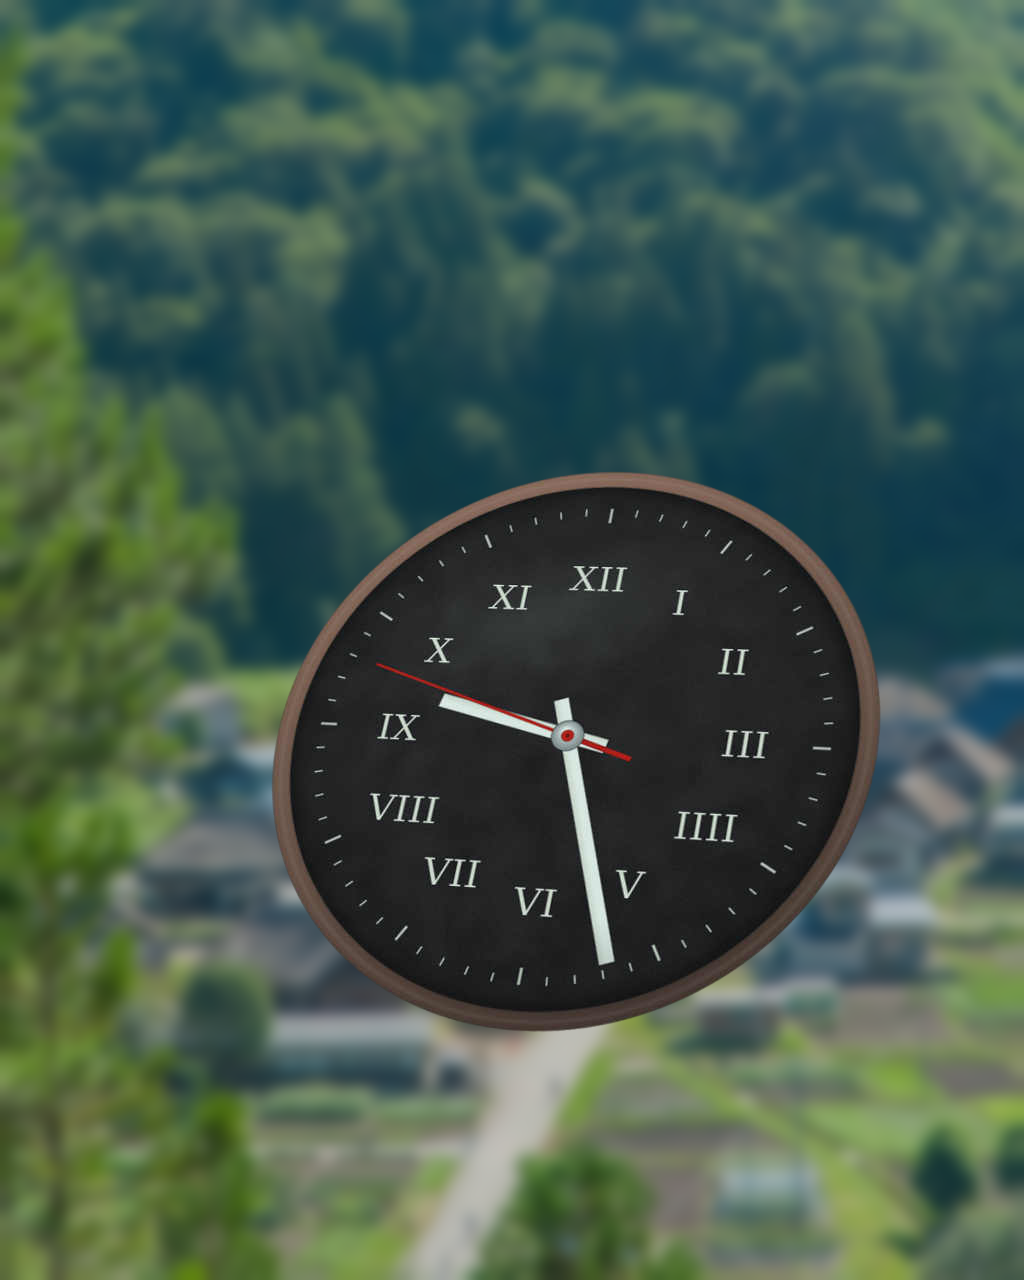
9:26:48
